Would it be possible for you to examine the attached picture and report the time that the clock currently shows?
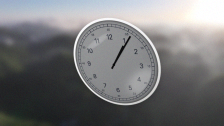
1:06
